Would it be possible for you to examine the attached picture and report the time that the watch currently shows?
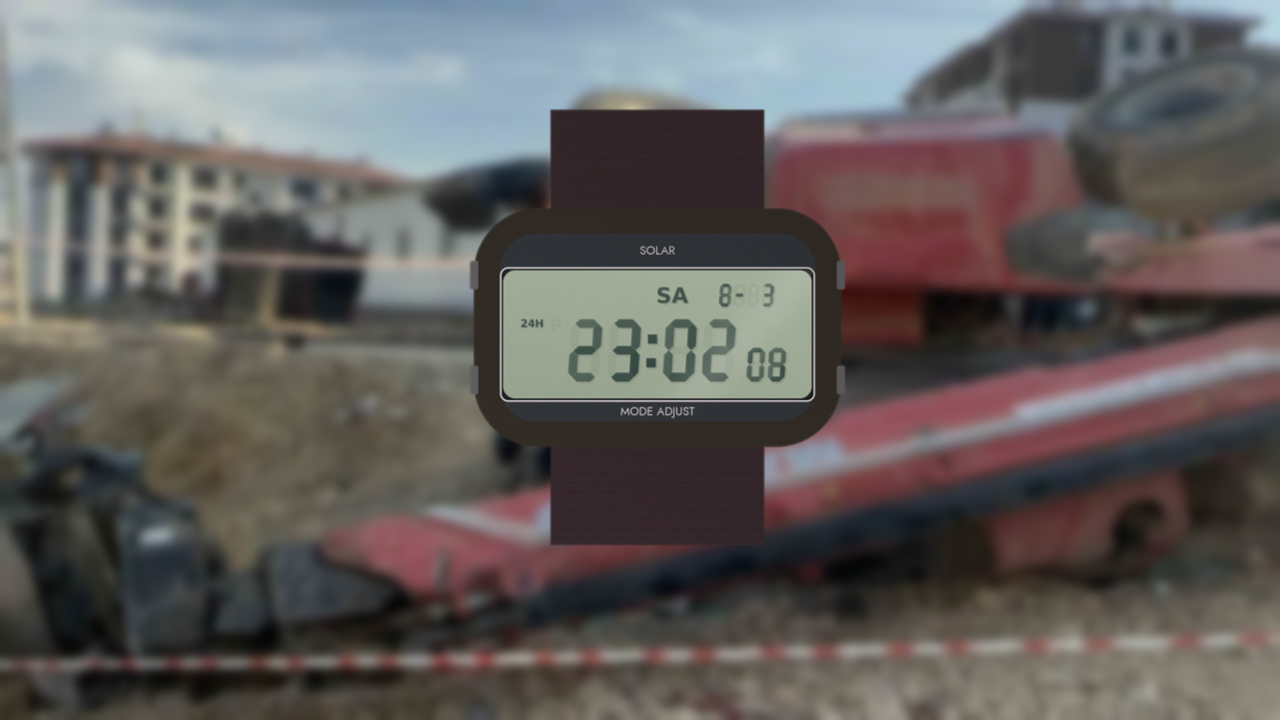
23:02:08
